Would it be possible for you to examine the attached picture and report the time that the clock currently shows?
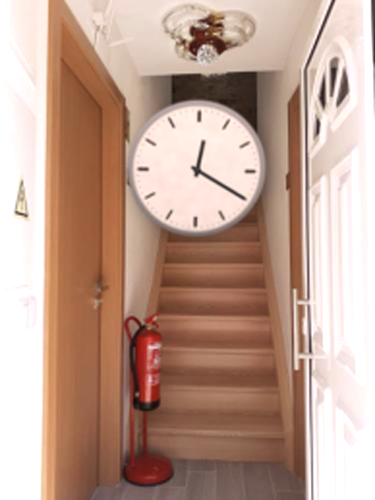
12:20
